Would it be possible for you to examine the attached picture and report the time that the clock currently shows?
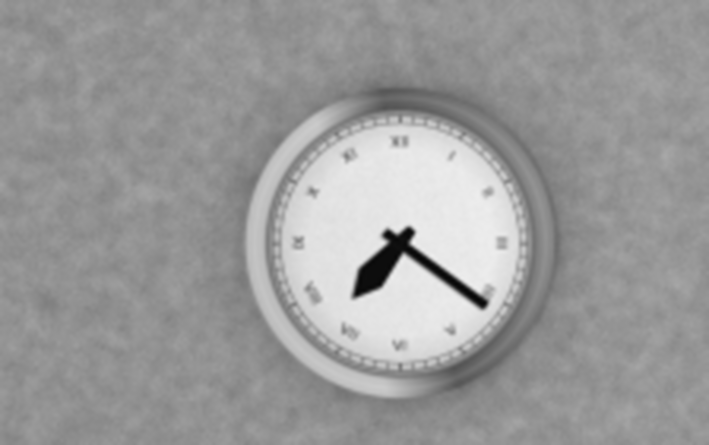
7:21
